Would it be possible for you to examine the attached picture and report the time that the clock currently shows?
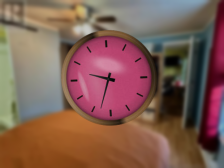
9:33
